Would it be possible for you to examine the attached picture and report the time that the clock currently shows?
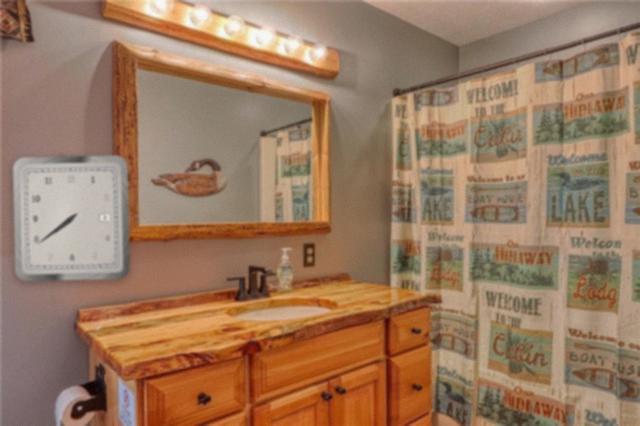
7:39
